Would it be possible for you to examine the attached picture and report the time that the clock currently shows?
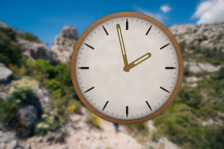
1:58
